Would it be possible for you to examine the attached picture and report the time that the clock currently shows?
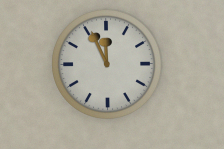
11:56
